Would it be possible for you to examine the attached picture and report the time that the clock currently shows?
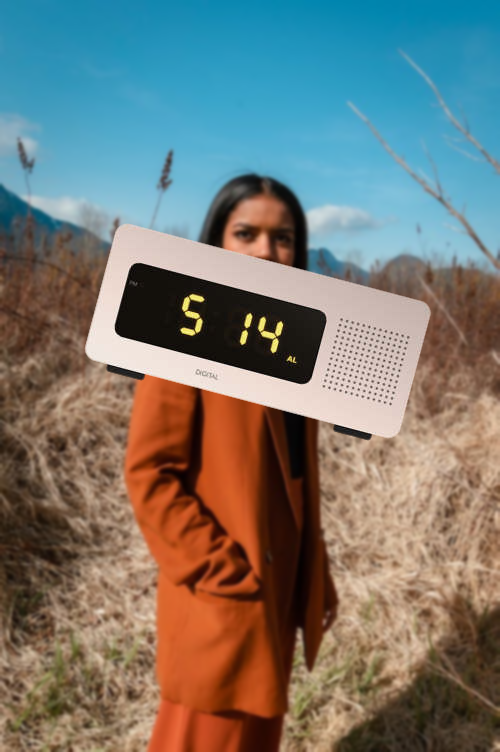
5:14
